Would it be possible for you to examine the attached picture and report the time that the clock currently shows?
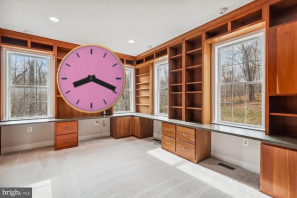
8:19
